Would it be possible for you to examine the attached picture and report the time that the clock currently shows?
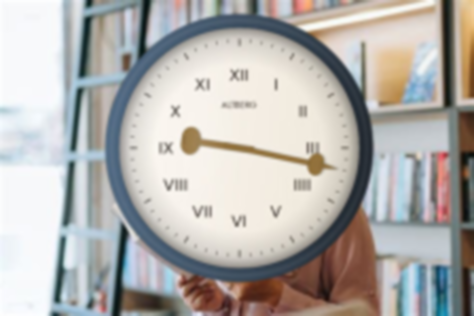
9:17
